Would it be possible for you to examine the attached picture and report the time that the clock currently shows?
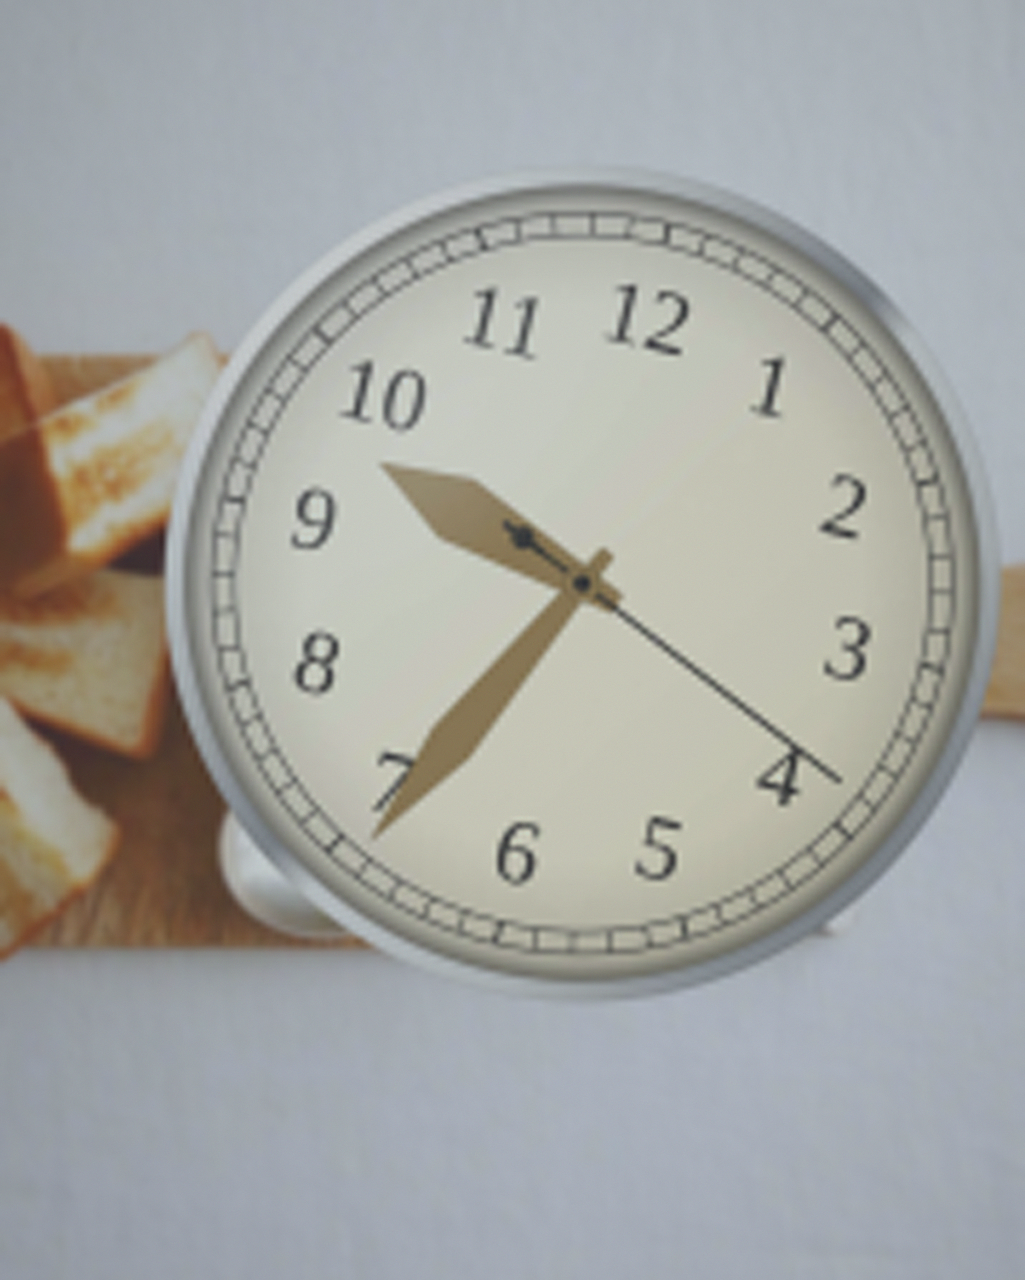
9:34:19
